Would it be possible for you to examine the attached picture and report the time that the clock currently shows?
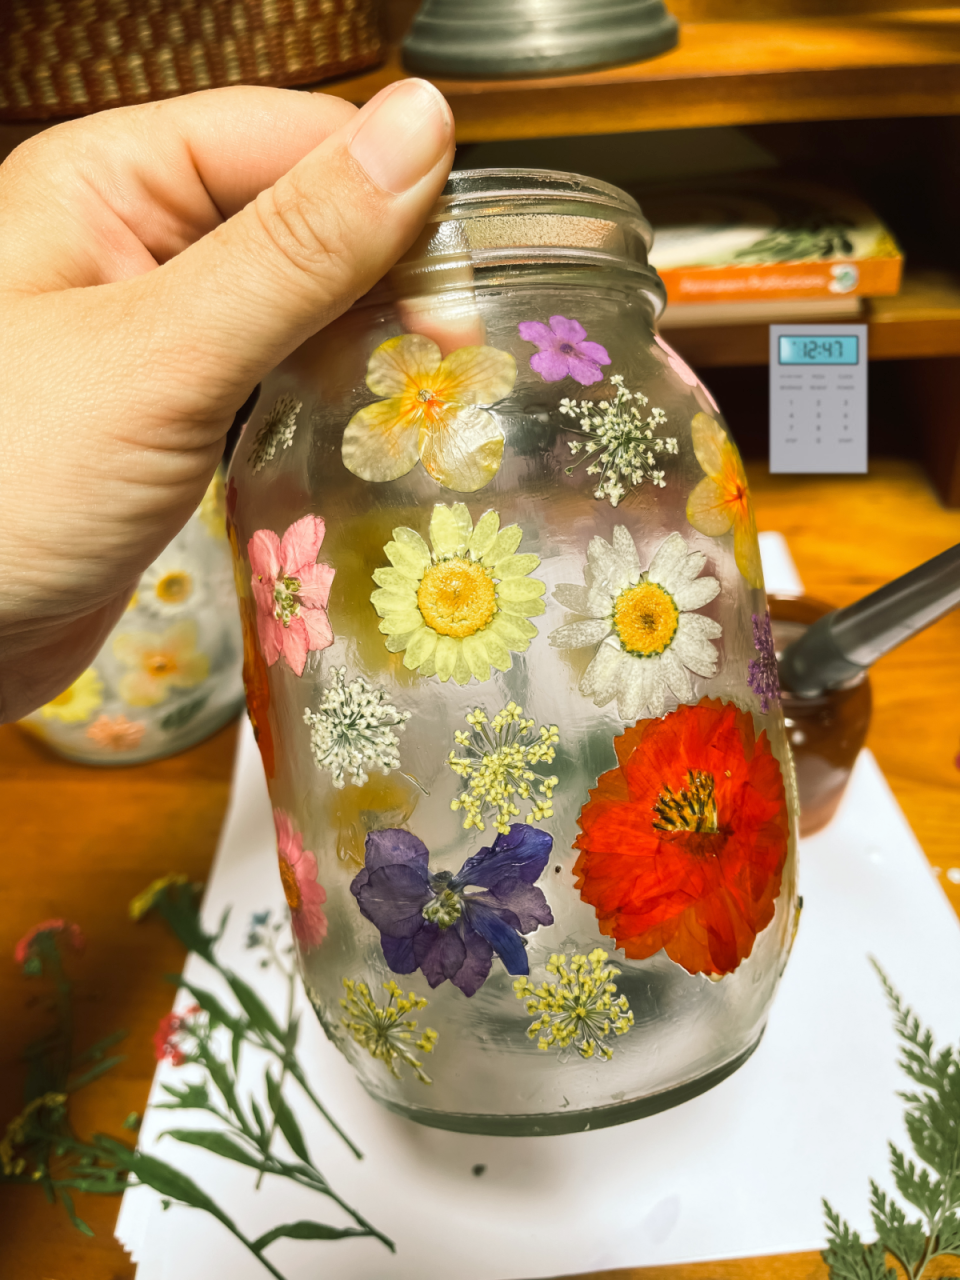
12:47
